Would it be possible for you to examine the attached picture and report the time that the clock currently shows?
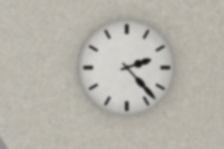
2:23
